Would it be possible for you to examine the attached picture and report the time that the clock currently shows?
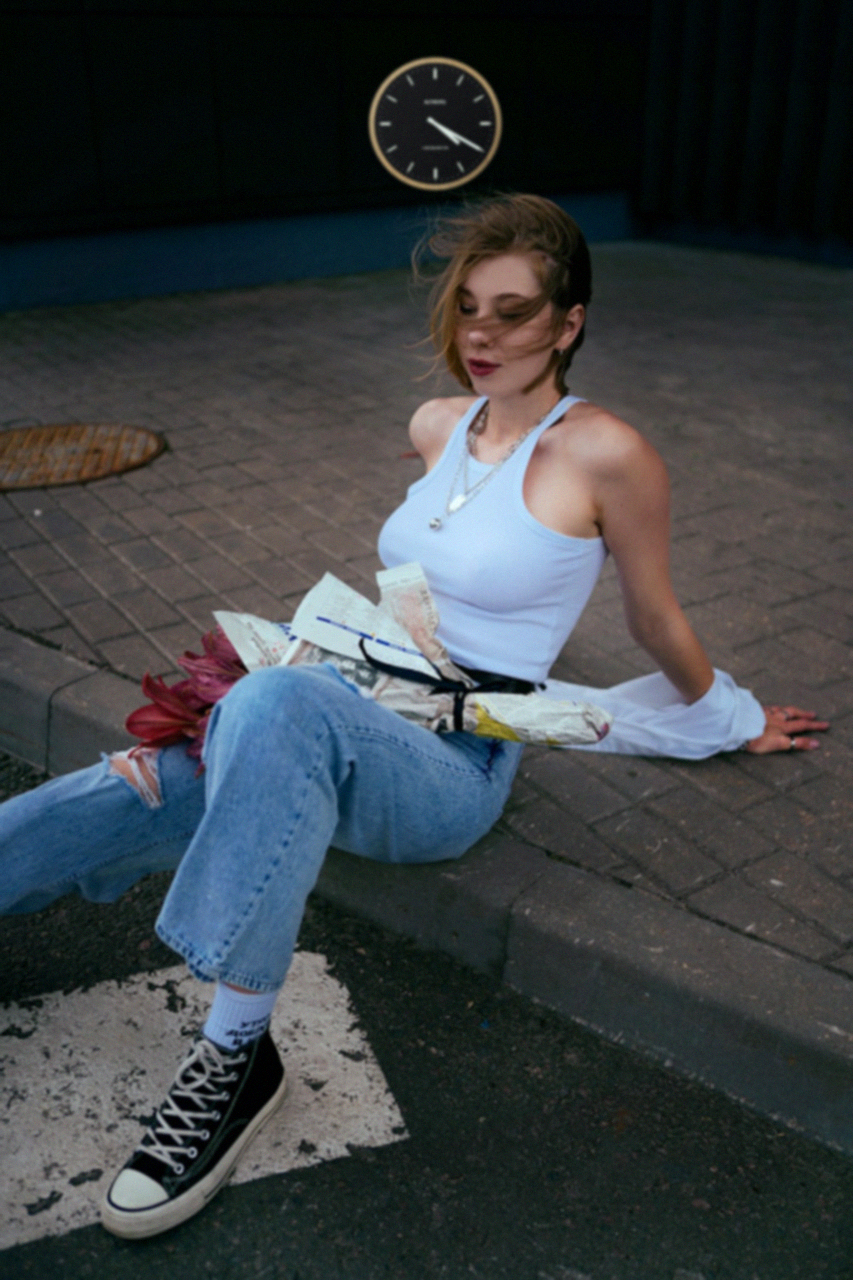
4:20
